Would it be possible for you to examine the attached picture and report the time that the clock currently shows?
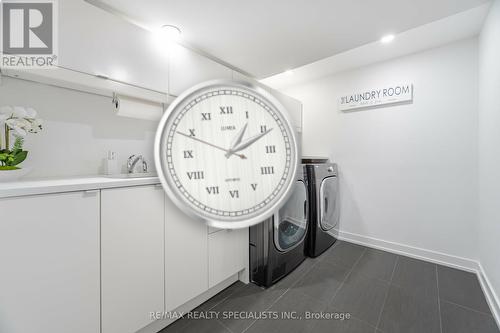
1:10:49
